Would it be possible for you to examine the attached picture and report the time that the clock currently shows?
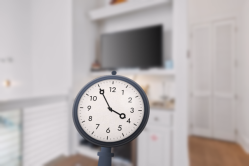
3:55
